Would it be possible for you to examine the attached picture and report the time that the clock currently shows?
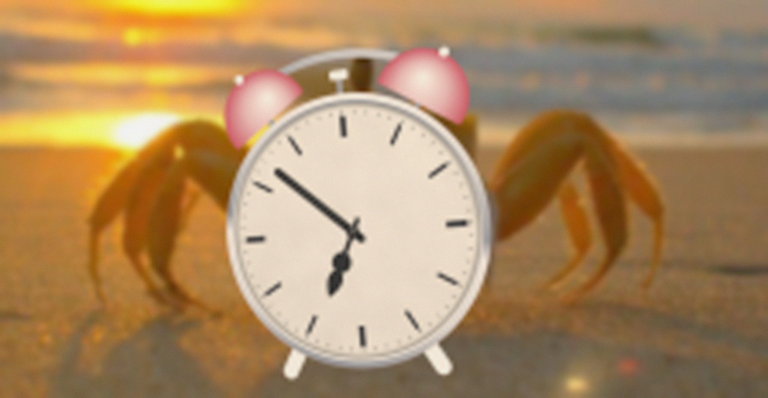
6:52
